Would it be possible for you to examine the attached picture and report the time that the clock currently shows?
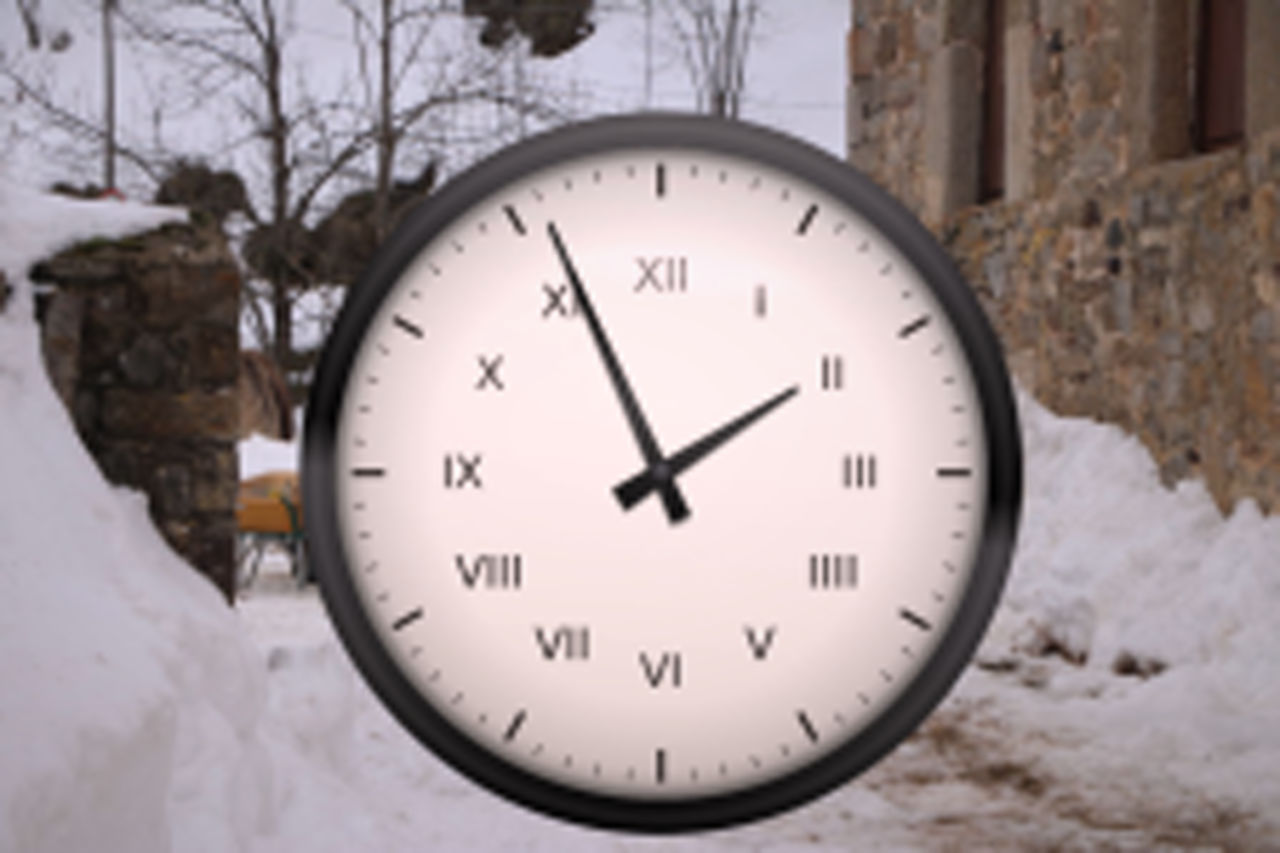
1:56
